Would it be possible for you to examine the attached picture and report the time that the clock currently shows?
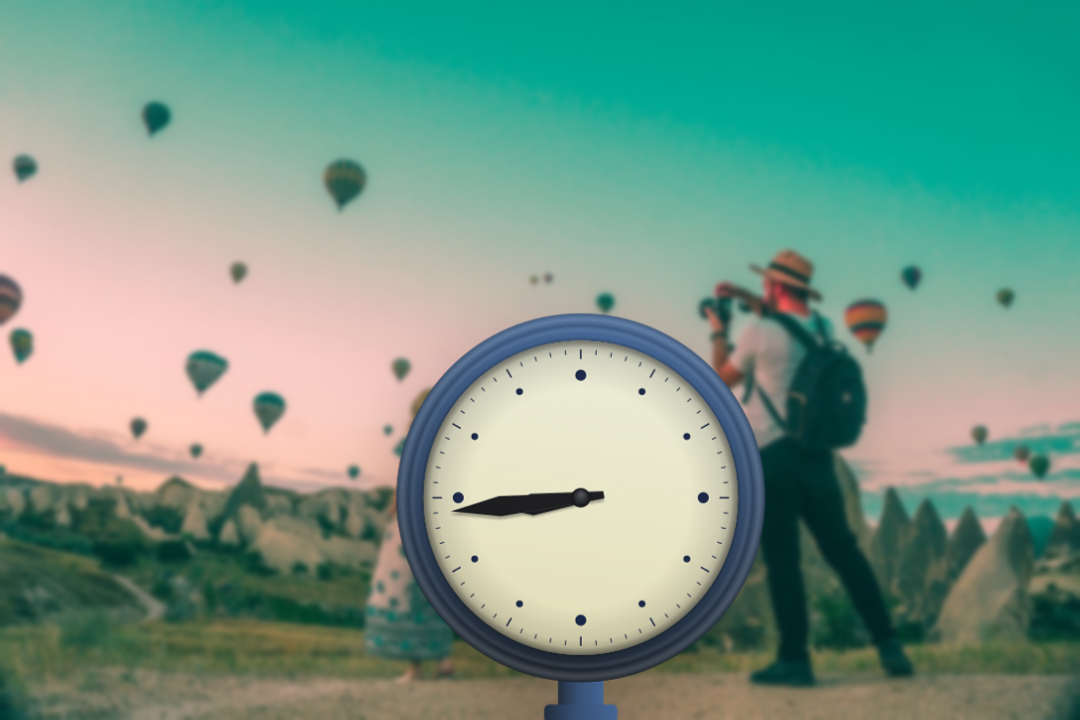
8:44
